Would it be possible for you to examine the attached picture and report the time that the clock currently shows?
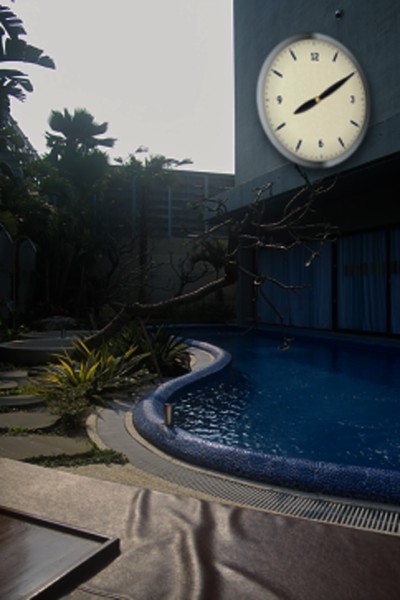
8:10
